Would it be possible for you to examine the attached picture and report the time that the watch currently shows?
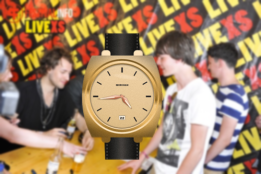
4:44
